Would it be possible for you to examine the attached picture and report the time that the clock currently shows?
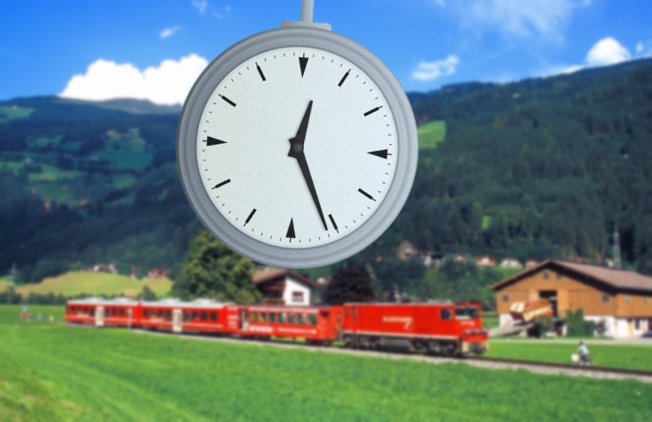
12:26
